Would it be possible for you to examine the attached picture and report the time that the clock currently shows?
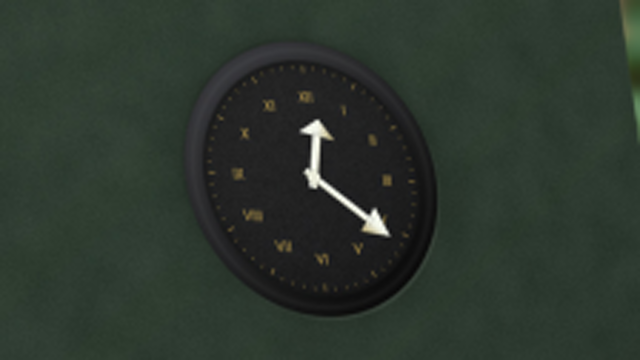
12:21
